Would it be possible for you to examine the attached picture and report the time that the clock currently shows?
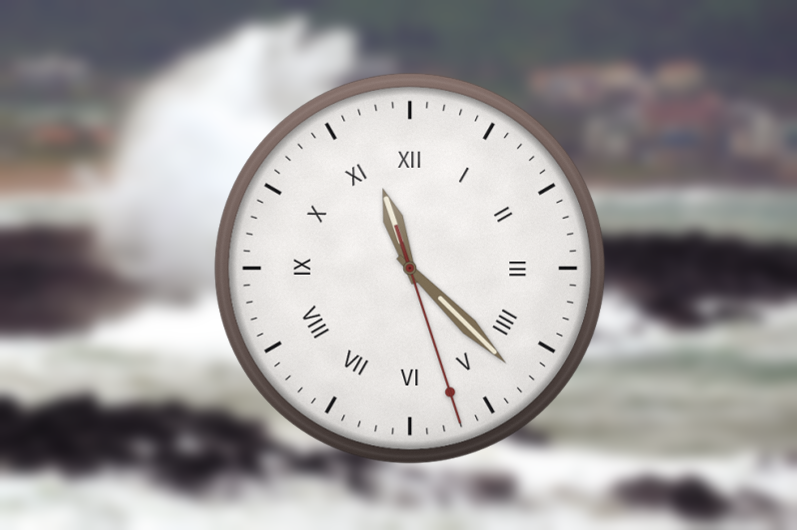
11:22:27
